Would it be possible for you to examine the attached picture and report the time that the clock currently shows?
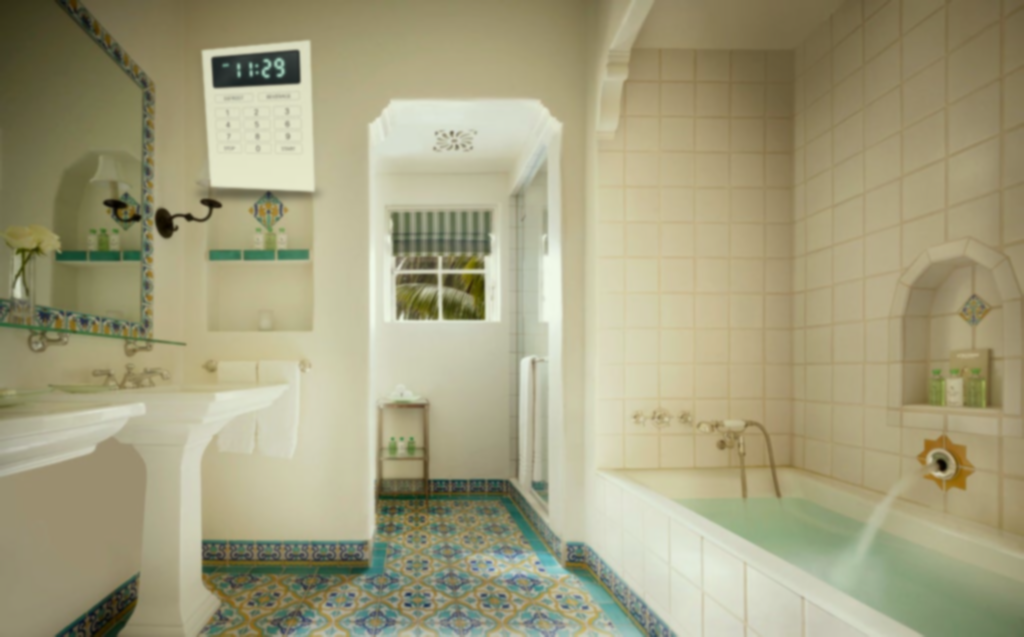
11:29
